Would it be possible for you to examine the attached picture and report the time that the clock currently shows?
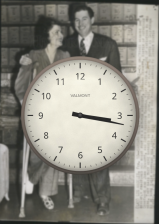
3:17
